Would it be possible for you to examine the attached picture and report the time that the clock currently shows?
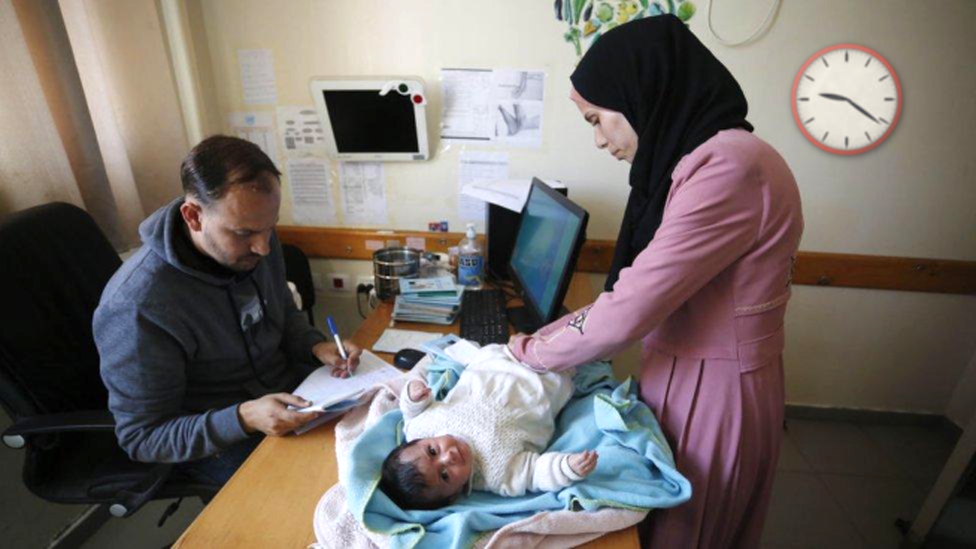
9:21
